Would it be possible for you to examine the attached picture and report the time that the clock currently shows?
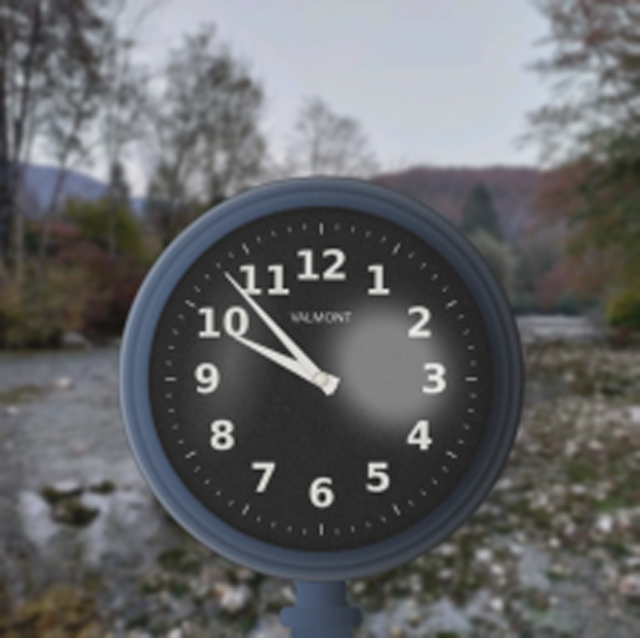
9:53
